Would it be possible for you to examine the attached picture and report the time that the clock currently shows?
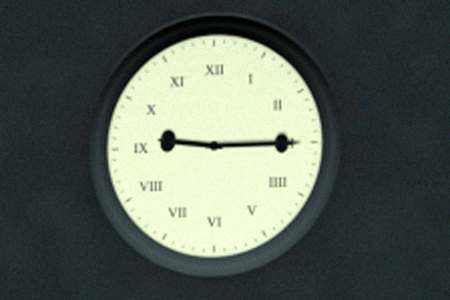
9:15
